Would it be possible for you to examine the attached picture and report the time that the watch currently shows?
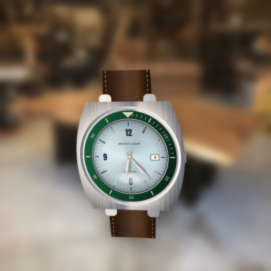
6:23
